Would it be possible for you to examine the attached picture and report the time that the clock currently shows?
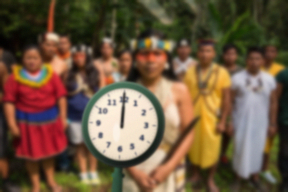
12:00
